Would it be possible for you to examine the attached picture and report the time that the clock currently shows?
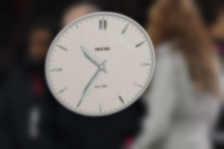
10:35
